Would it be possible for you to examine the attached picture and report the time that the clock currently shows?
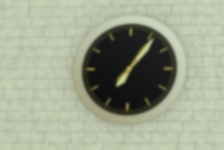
7:06
